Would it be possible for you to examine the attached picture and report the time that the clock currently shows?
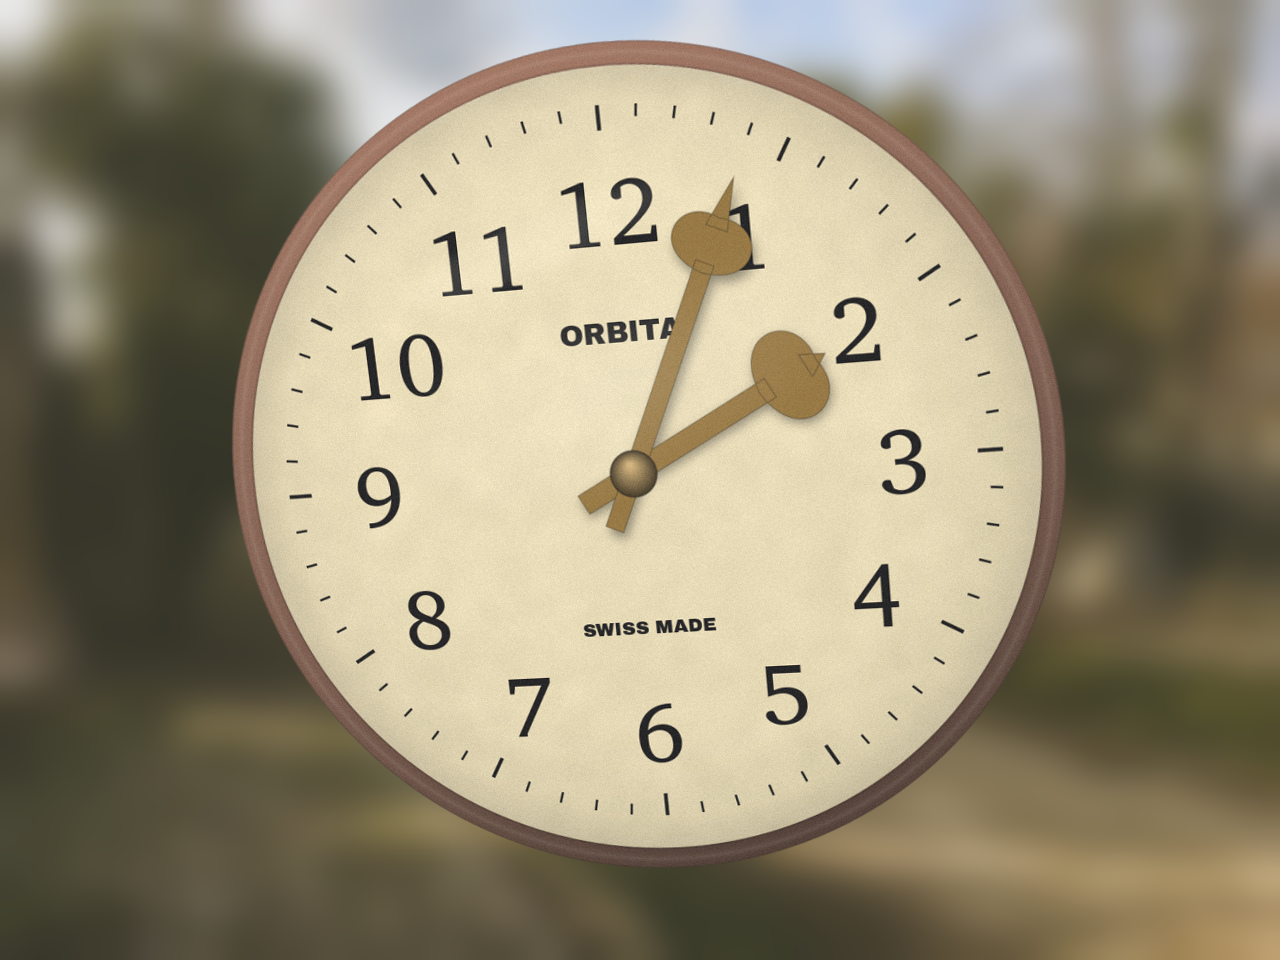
2:04
